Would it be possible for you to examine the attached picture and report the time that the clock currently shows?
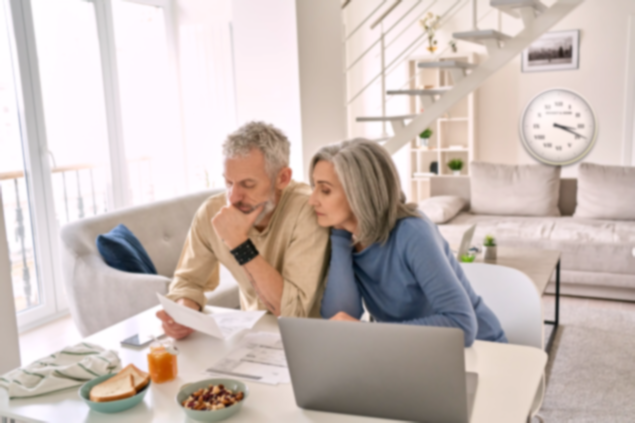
3:19
